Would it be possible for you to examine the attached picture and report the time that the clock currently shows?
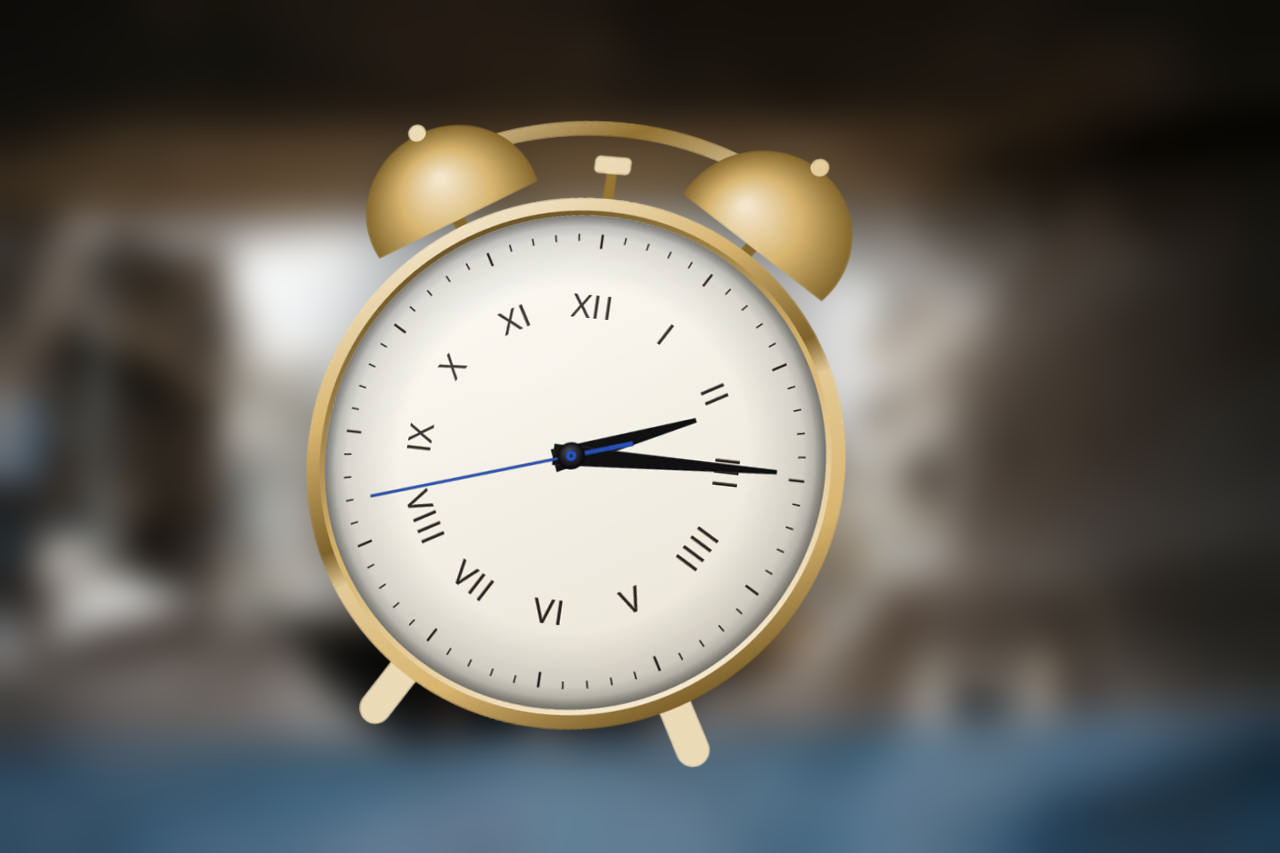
2:14:42
